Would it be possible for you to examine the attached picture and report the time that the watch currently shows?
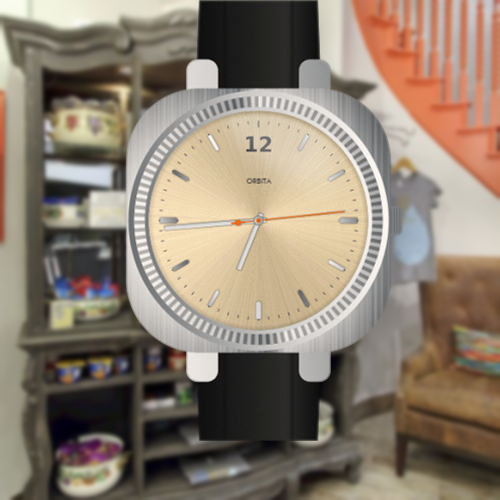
6:44:14
